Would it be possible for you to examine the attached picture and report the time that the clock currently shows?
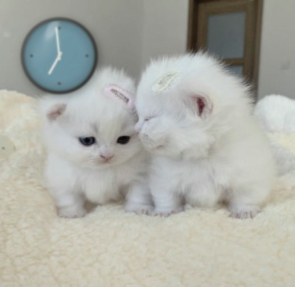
6:59
